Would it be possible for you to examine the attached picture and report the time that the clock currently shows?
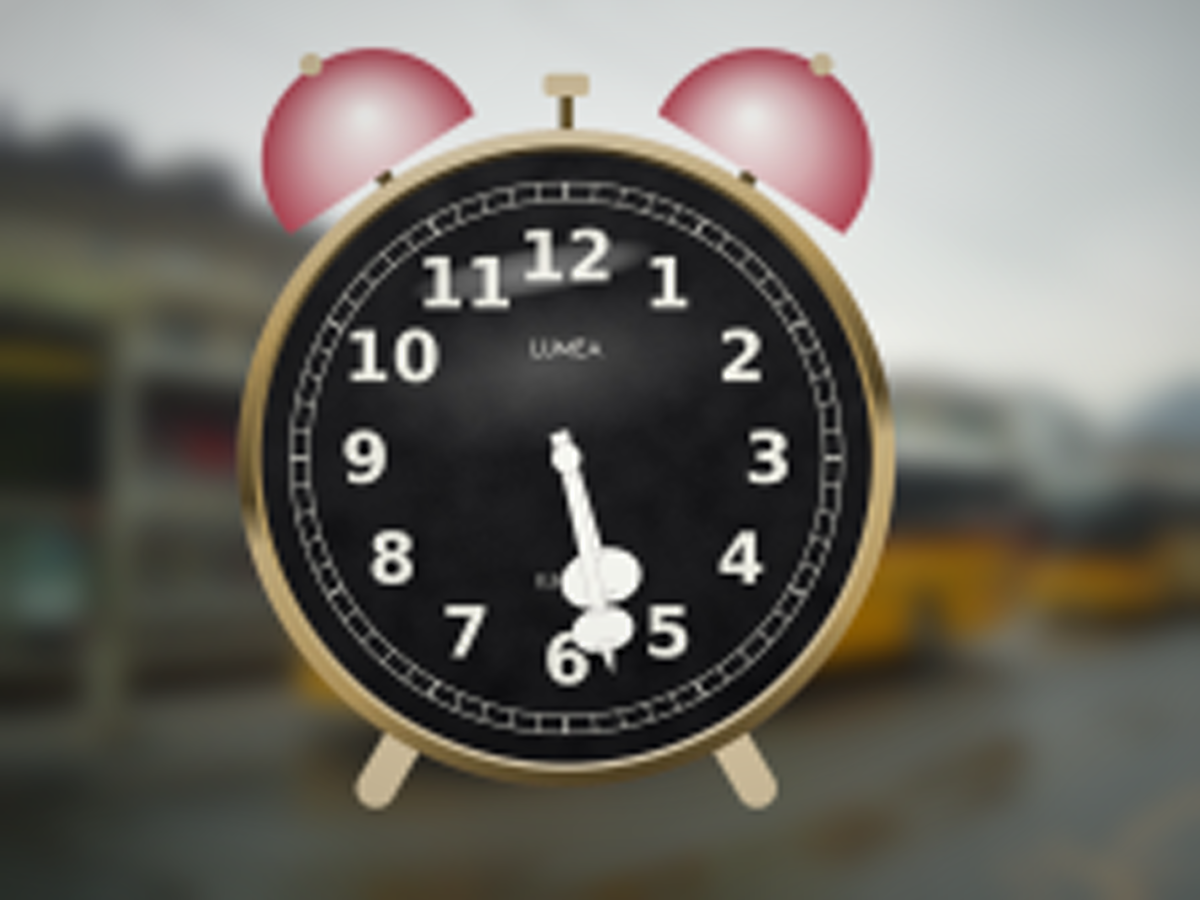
5:28
